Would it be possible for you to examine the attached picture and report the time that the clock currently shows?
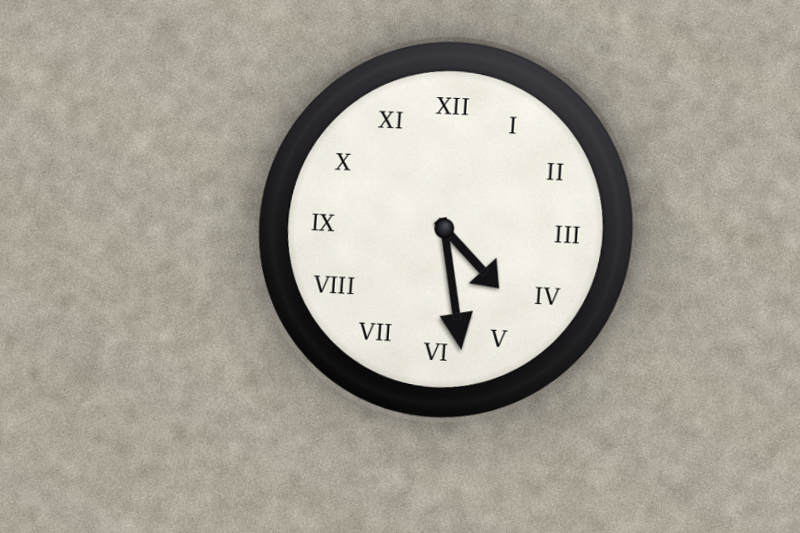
4:28
